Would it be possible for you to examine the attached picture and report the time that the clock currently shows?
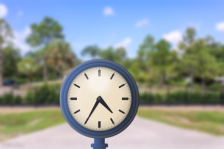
4:35
